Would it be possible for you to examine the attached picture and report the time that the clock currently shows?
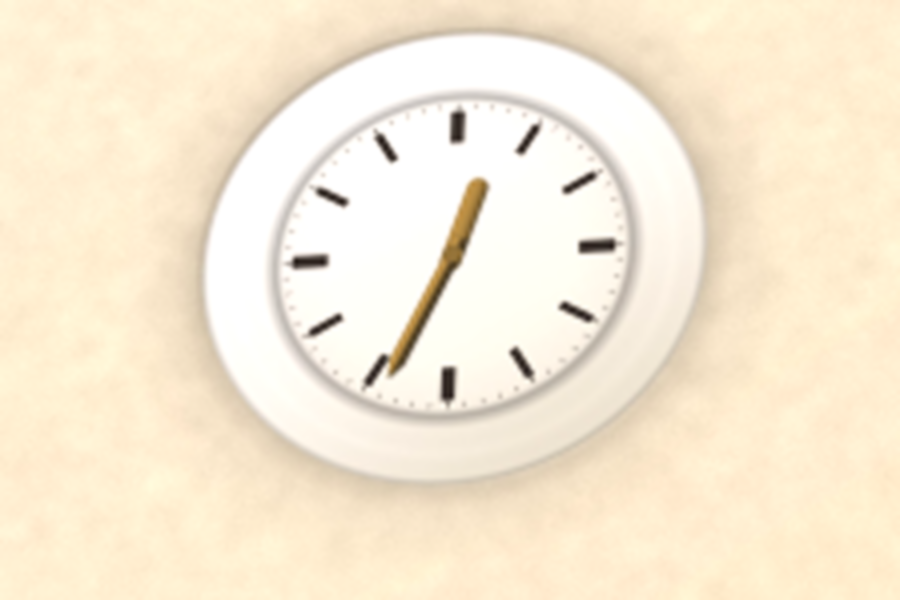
12:34
